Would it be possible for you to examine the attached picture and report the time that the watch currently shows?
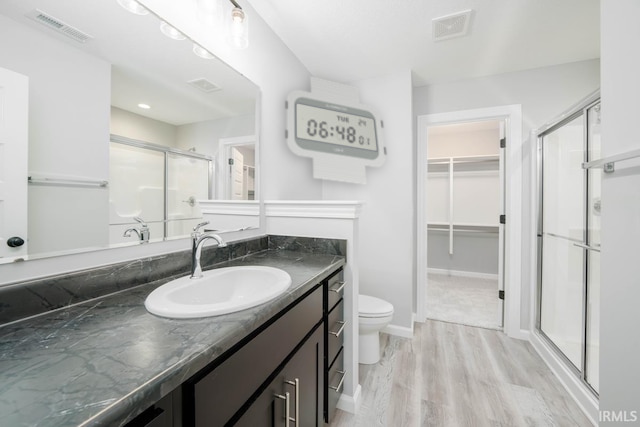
6:48
